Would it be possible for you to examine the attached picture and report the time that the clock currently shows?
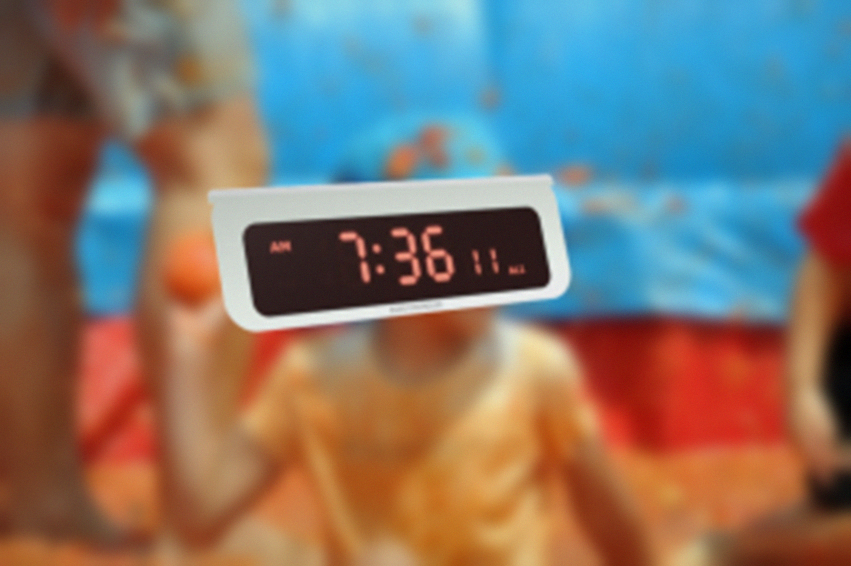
7:36:11
